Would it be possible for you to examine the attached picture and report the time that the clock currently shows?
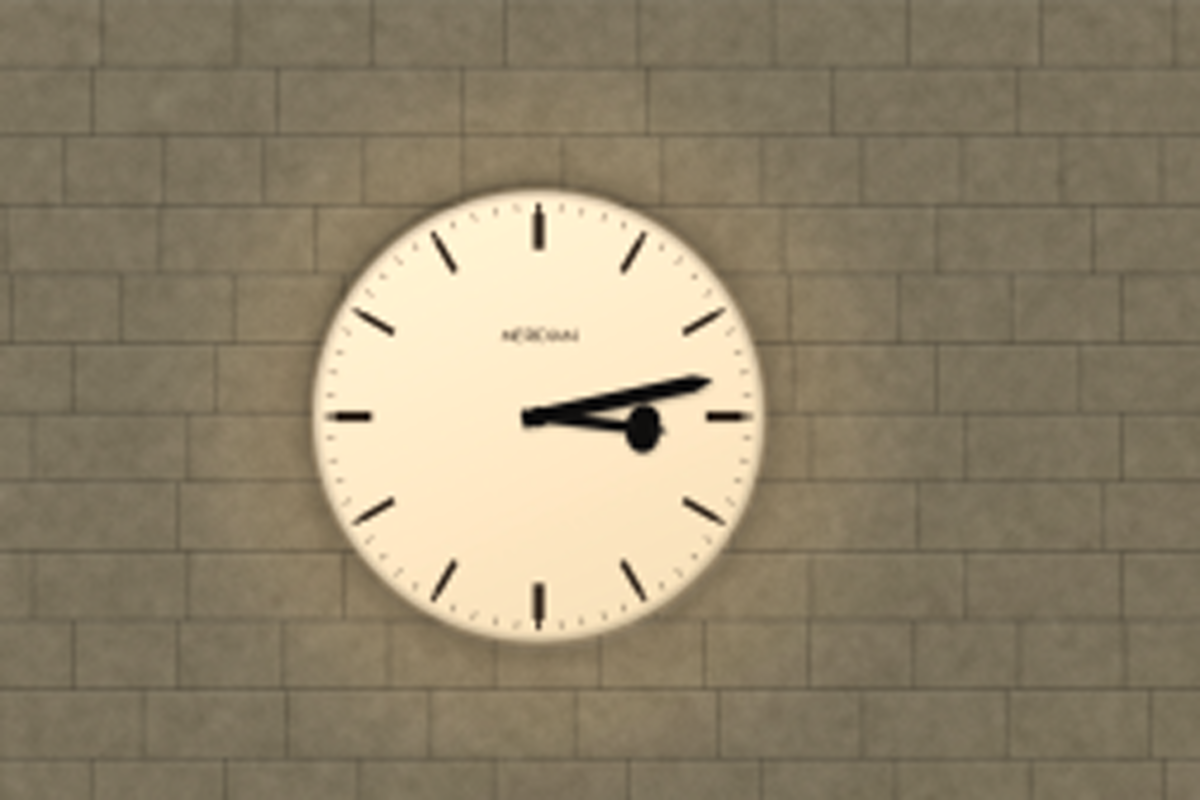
3:13
